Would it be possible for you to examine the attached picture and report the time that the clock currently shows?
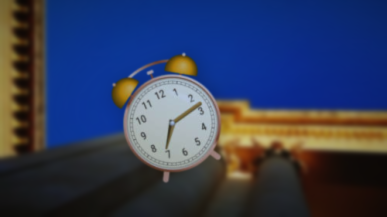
7:13
